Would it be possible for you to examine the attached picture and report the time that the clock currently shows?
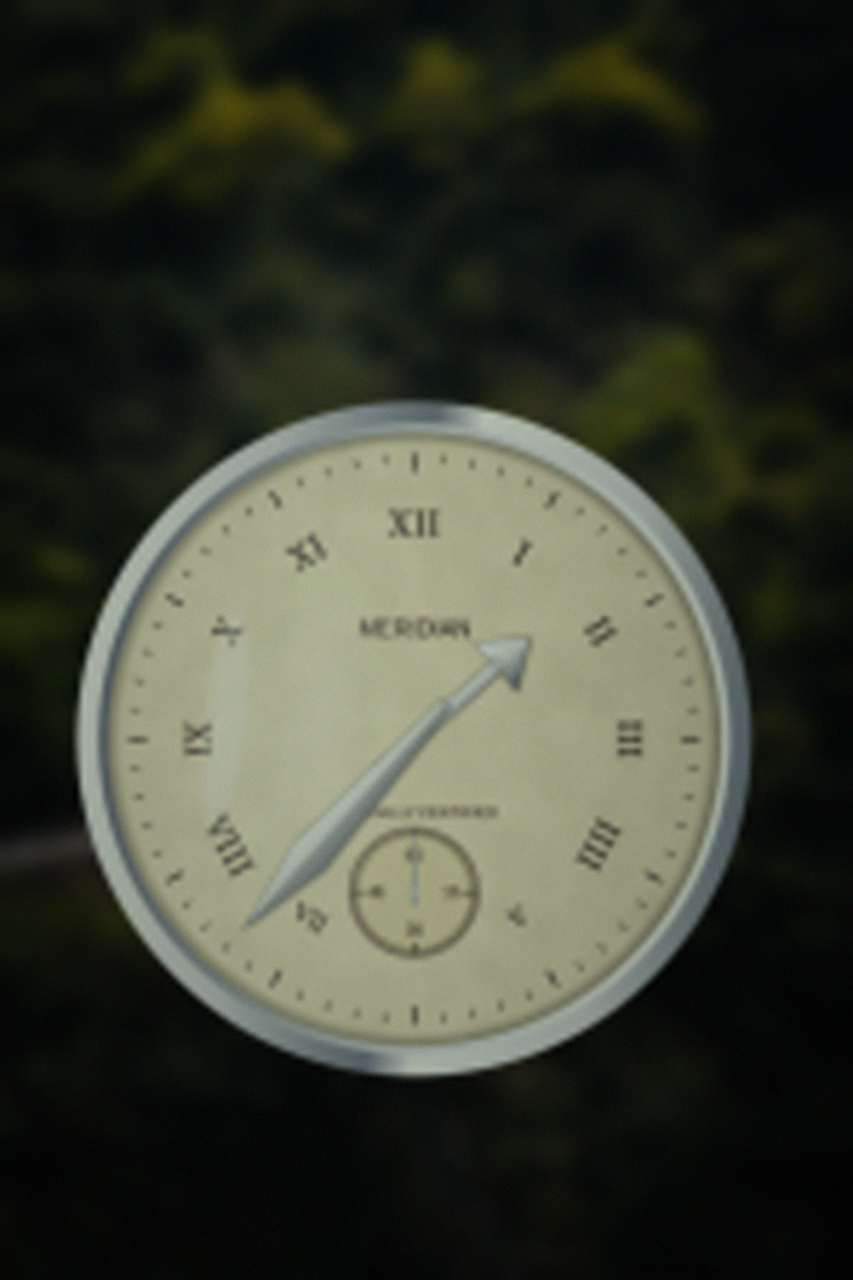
1:37
